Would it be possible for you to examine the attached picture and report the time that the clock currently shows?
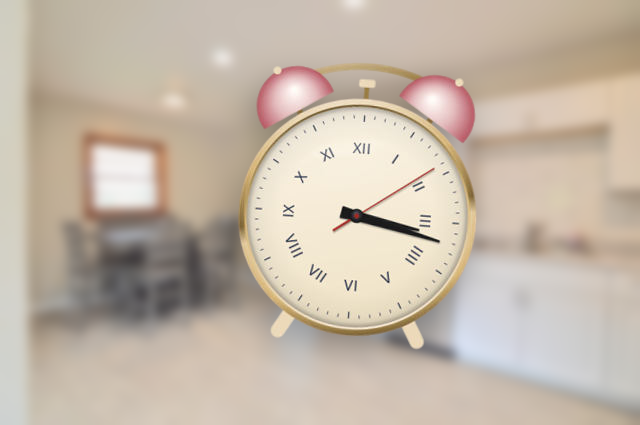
3:17:09
